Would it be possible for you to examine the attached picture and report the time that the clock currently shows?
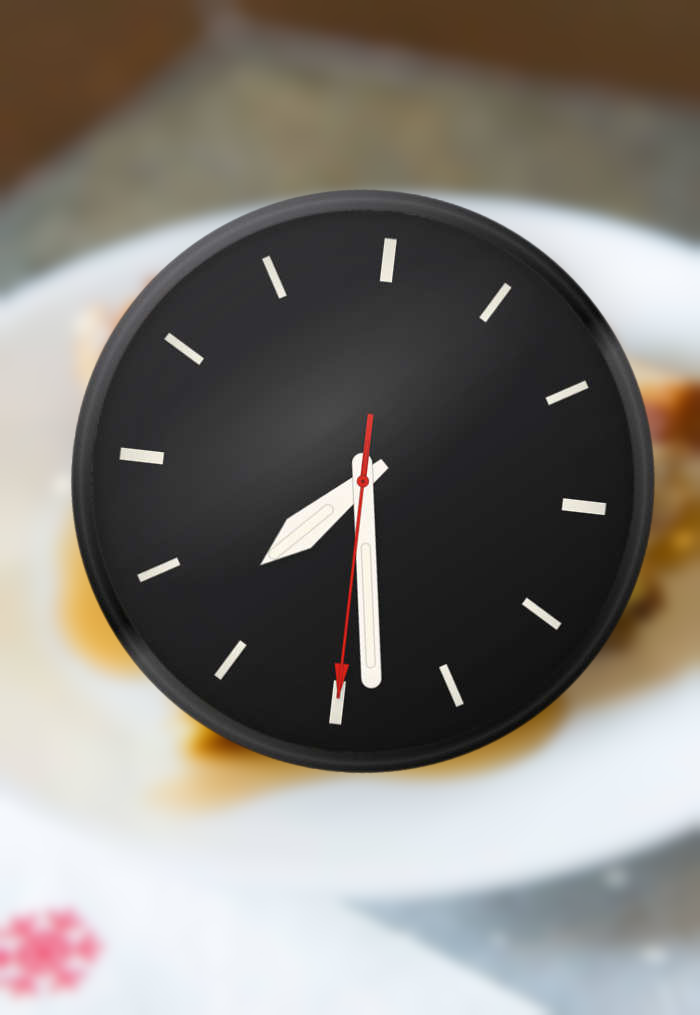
7:28:30
